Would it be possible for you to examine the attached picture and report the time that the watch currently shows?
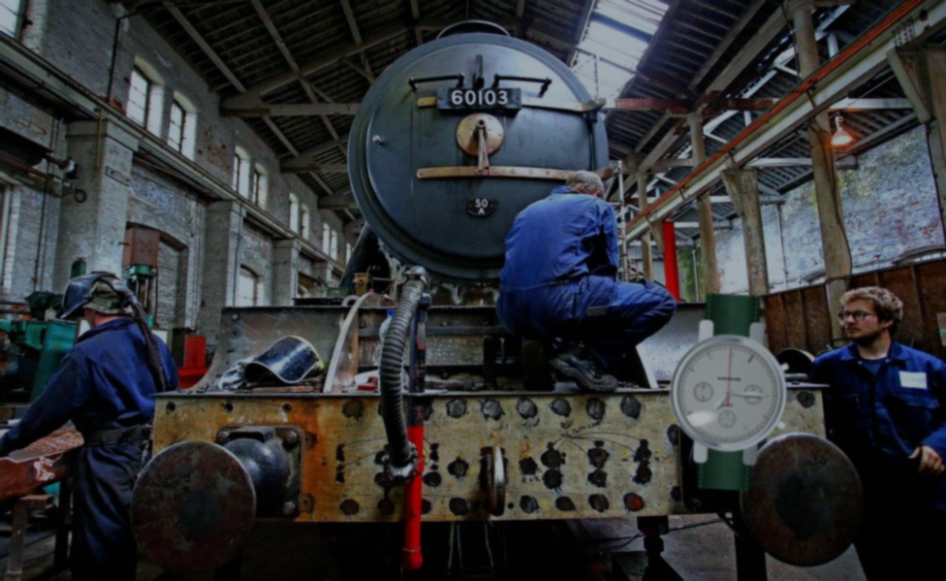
7:15
